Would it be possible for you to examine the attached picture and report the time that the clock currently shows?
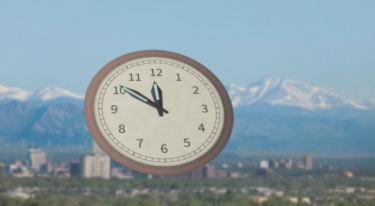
11:51
